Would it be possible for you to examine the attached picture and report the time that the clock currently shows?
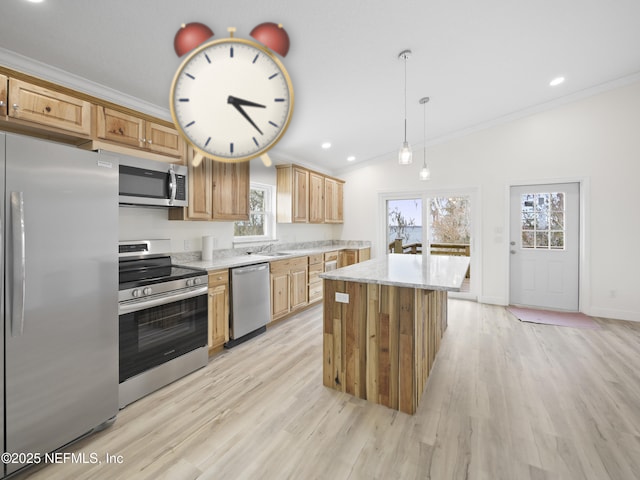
3:23
